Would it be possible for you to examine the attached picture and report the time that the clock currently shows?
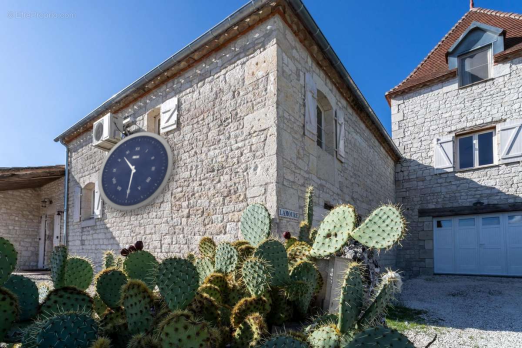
10:30
